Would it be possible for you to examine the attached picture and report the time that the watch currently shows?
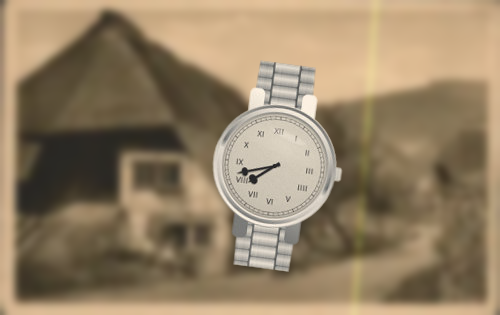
7:42
